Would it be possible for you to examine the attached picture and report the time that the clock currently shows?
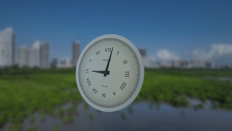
9:02
